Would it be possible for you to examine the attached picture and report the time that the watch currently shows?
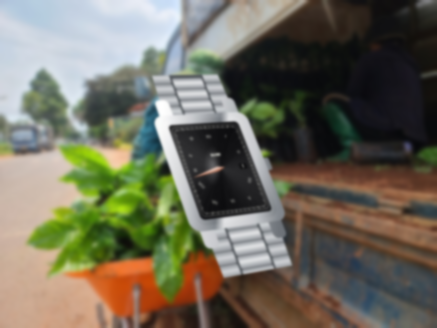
8:43
